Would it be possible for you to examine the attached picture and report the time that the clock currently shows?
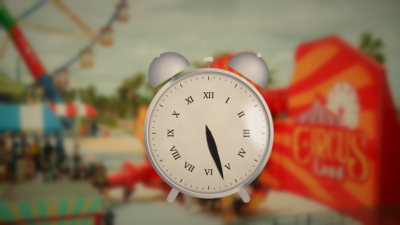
5:27
